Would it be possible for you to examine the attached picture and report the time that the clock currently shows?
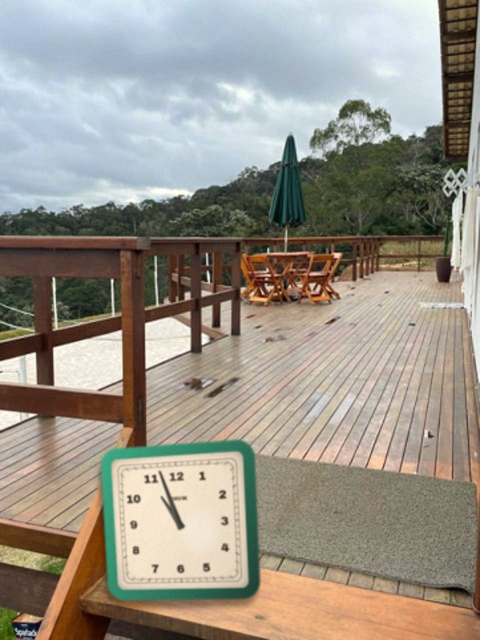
10:57
